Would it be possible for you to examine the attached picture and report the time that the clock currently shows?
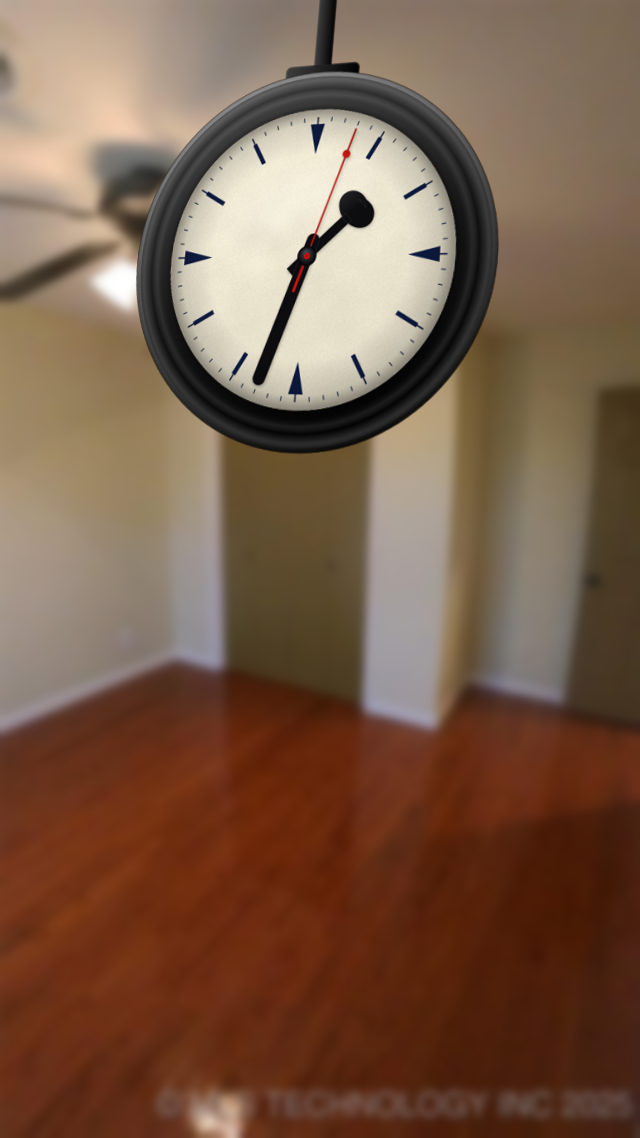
1:33:03
